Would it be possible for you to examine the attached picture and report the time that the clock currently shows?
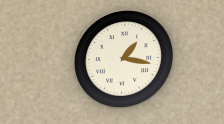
1:17
